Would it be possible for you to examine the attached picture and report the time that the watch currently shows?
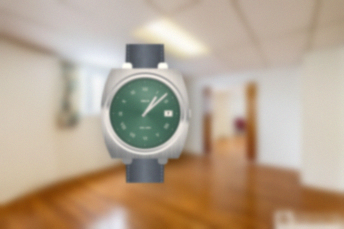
1:08
